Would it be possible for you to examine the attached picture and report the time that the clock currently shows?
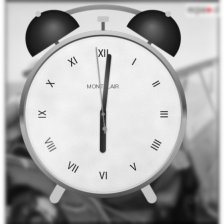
6:00:59
